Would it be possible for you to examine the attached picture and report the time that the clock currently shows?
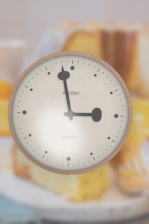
2:58
